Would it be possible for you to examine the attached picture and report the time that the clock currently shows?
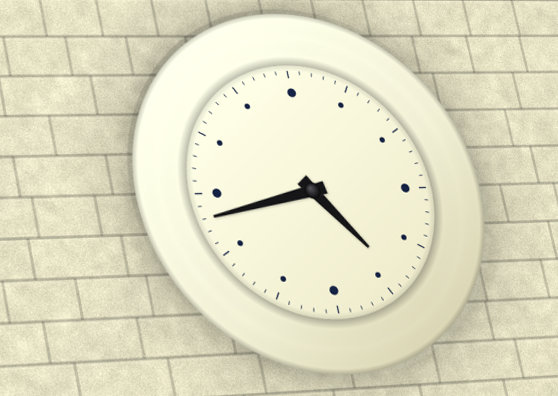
4:43
